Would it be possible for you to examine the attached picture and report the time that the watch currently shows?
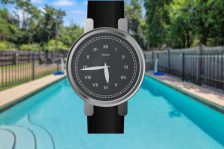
5:44
